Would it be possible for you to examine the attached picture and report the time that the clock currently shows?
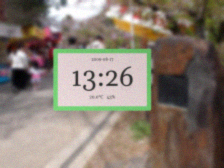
13:26
